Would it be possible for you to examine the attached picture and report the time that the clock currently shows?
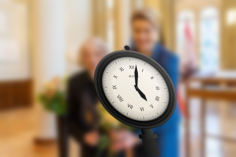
5:02
